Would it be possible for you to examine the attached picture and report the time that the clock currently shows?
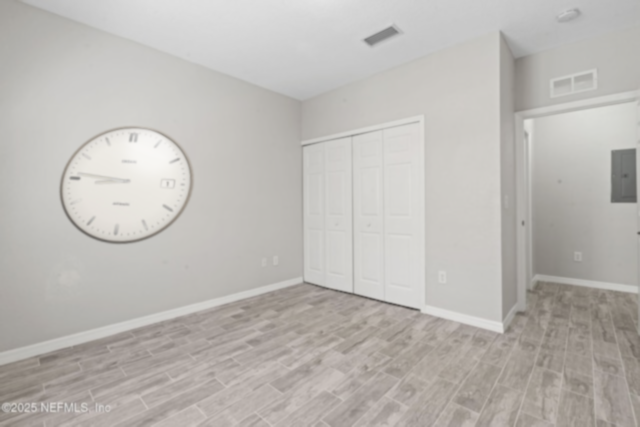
8:46
